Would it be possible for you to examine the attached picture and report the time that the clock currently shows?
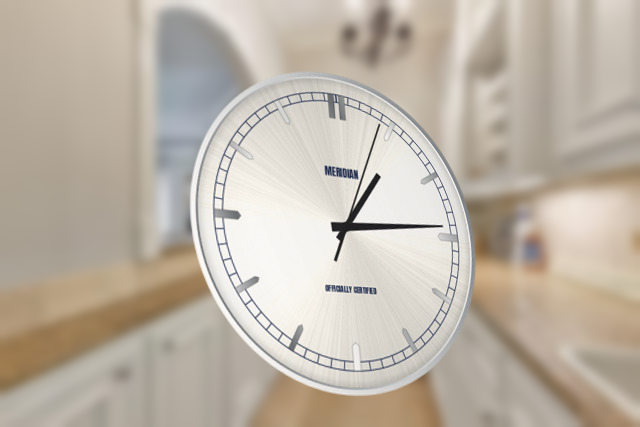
1:14:04
